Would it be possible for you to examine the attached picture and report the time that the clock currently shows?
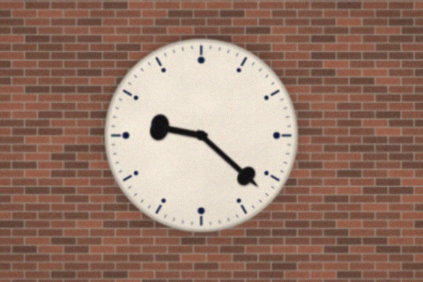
9:22
